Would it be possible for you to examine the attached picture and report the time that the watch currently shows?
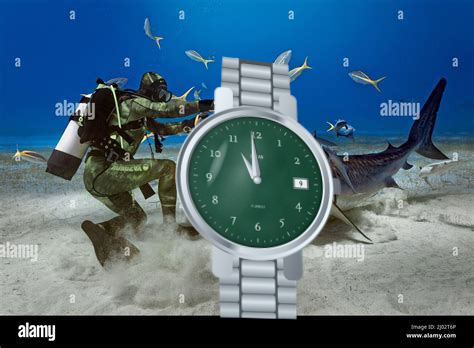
10:59
